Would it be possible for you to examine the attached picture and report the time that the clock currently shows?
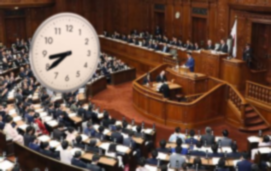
8:39
